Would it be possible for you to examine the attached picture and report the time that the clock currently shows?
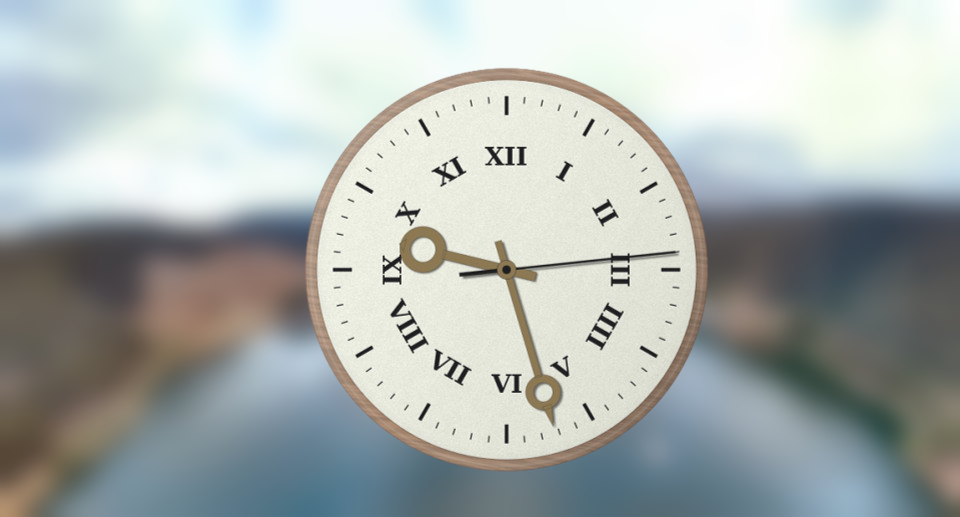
9:27:14
